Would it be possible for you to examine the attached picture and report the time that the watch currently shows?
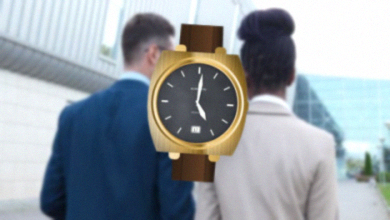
5:01
